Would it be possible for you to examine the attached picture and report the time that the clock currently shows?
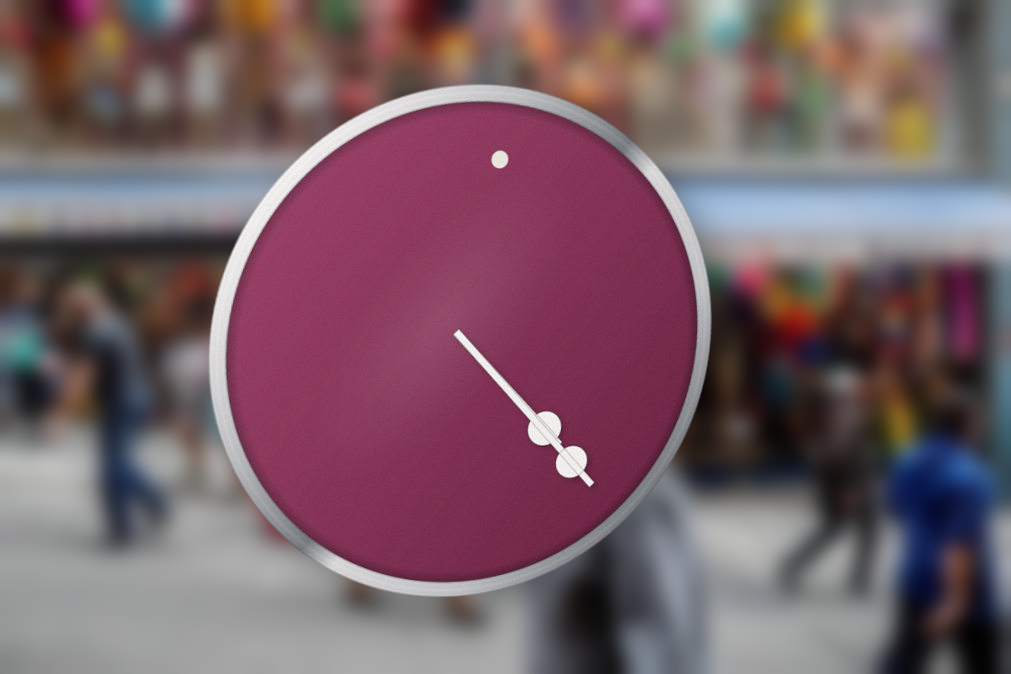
4:22
